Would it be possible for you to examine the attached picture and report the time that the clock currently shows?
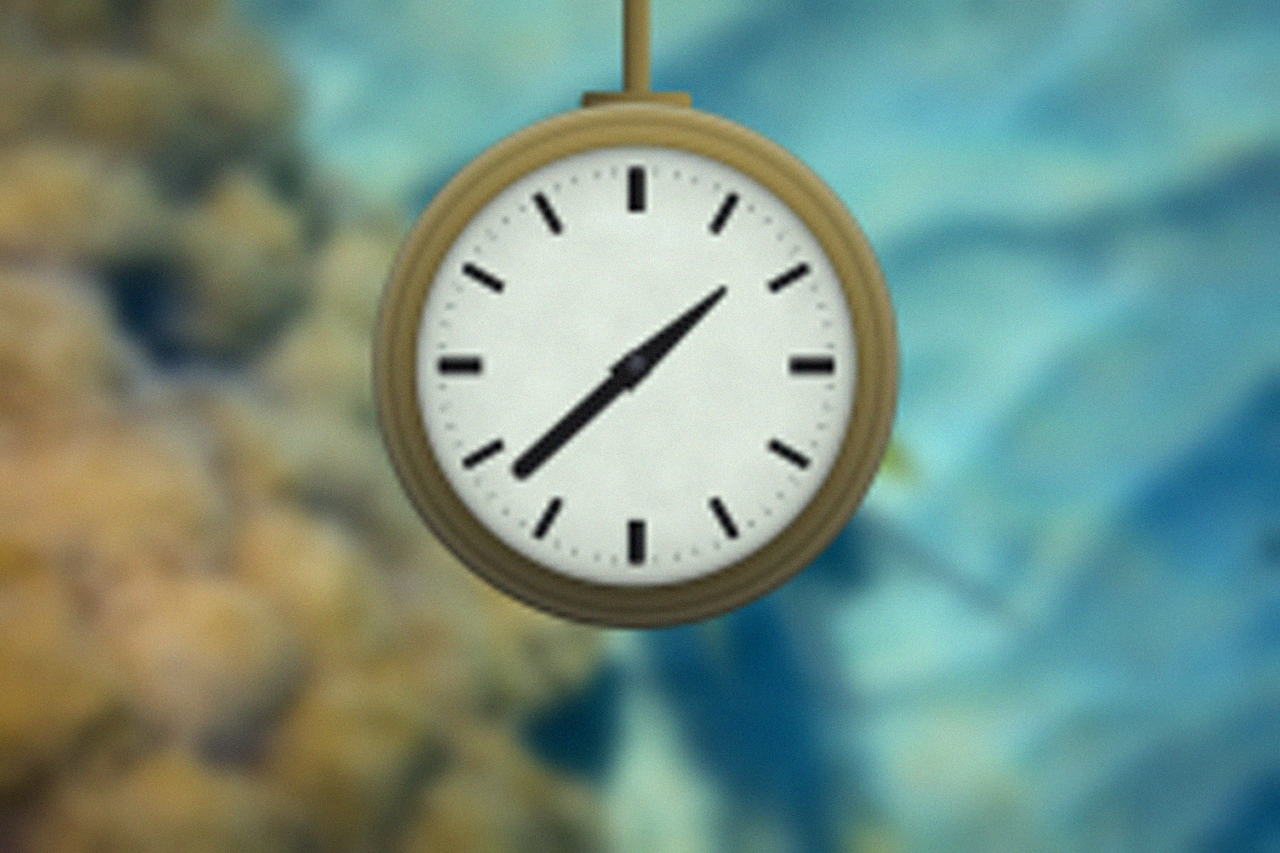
1:38
